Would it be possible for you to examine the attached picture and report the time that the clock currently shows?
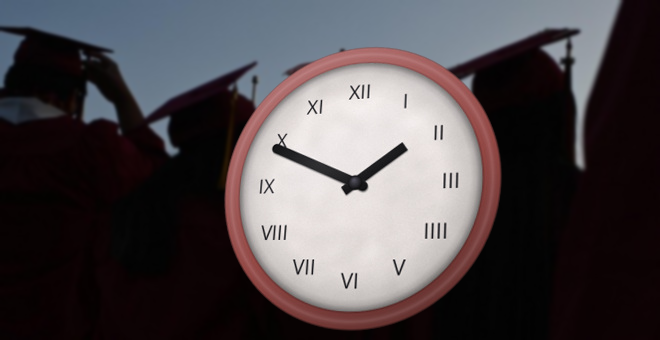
1:49
